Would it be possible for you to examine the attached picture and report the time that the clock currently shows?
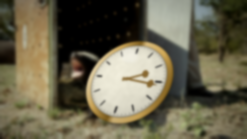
2:16
